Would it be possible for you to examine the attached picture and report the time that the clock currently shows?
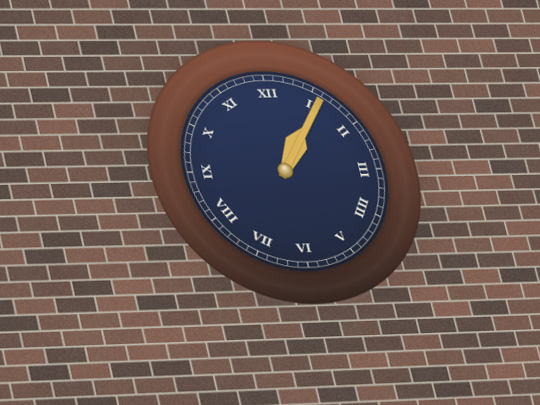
1:06
